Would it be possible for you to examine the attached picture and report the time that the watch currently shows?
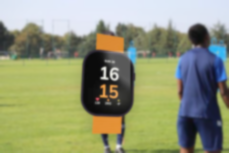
16:15
